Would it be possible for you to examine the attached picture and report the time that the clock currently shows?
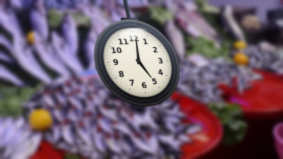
5:01
